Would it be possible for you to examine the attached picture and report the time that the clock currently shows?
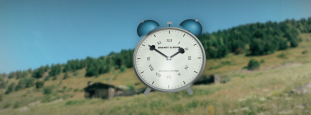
1:51
